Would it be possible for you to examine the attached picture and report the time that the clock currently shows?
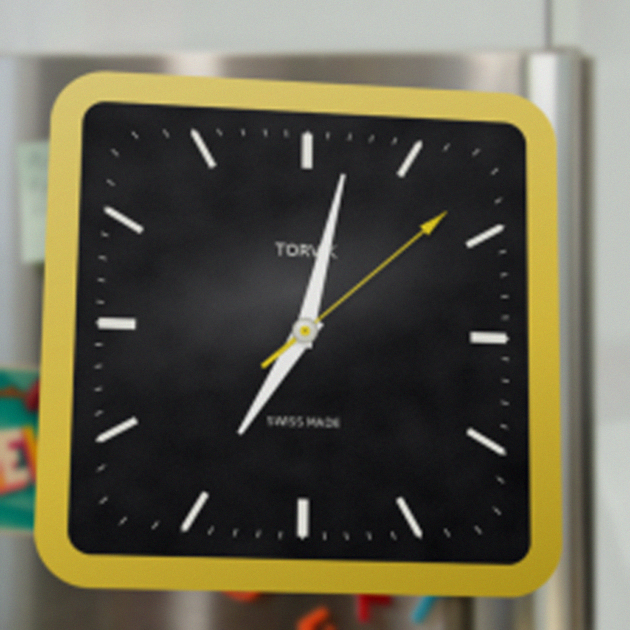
7:02:08
